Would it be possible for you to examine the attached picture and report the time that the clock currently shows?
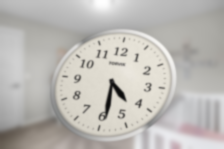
4:29
